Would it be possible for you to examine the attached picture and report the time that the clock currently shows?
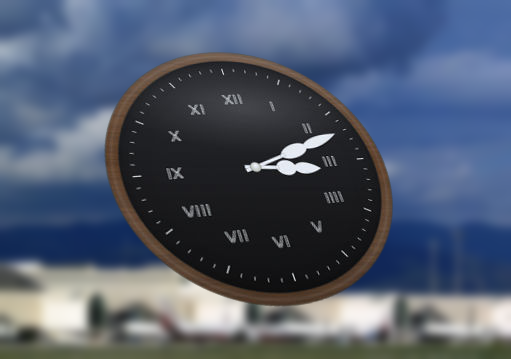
3:12
